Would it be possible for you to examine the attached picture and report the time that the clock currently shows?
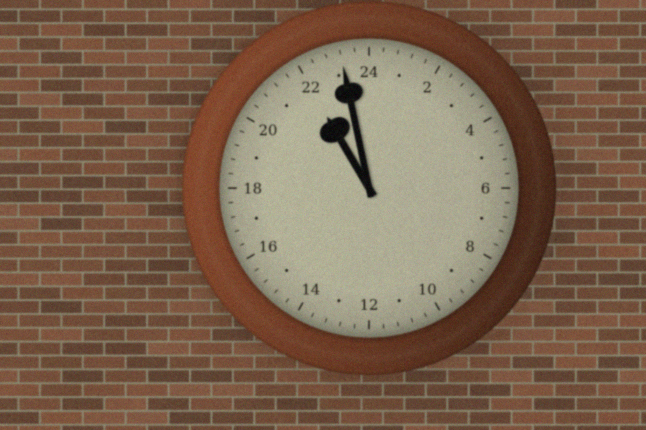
21:58
